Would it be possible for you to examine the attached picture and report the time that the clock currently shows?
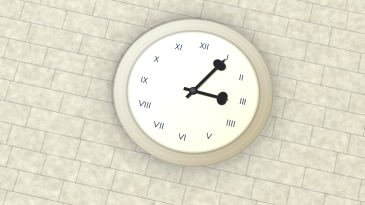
3:05
